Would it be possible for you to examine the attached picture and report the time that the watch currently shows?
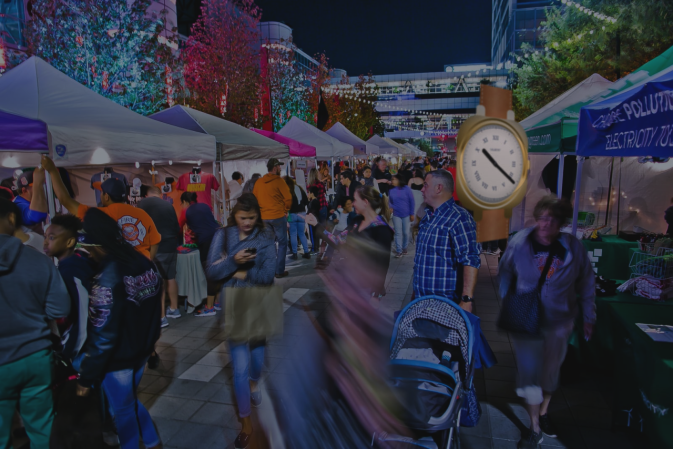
10:21
